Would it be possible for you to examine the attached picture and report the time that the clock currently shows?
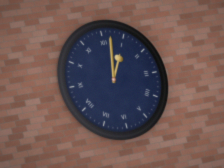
1:02
